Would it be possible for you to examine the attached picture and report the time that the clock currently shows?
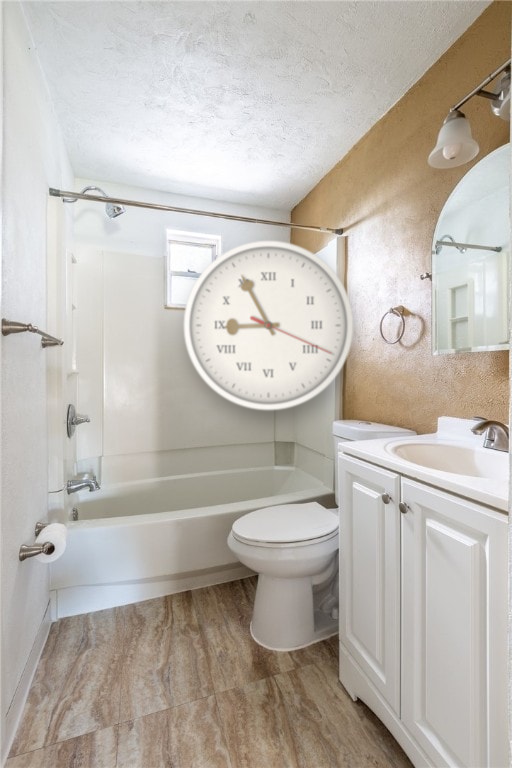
8:55:19
